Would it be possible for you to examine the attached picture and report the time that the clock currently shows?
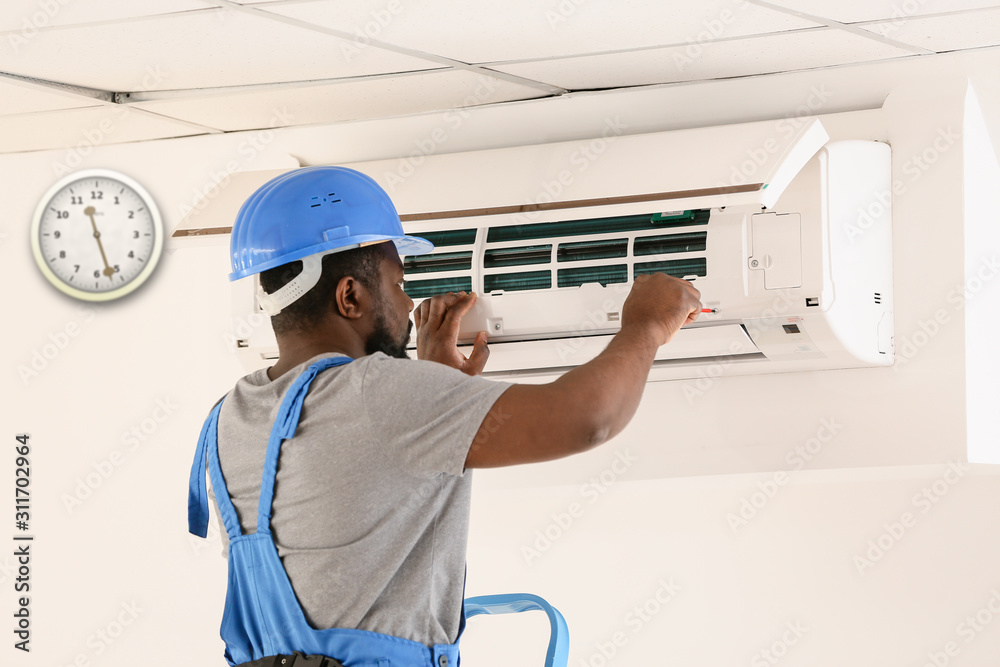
11:27
